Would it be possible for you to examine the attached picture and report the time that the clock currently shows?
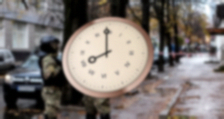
7:59
